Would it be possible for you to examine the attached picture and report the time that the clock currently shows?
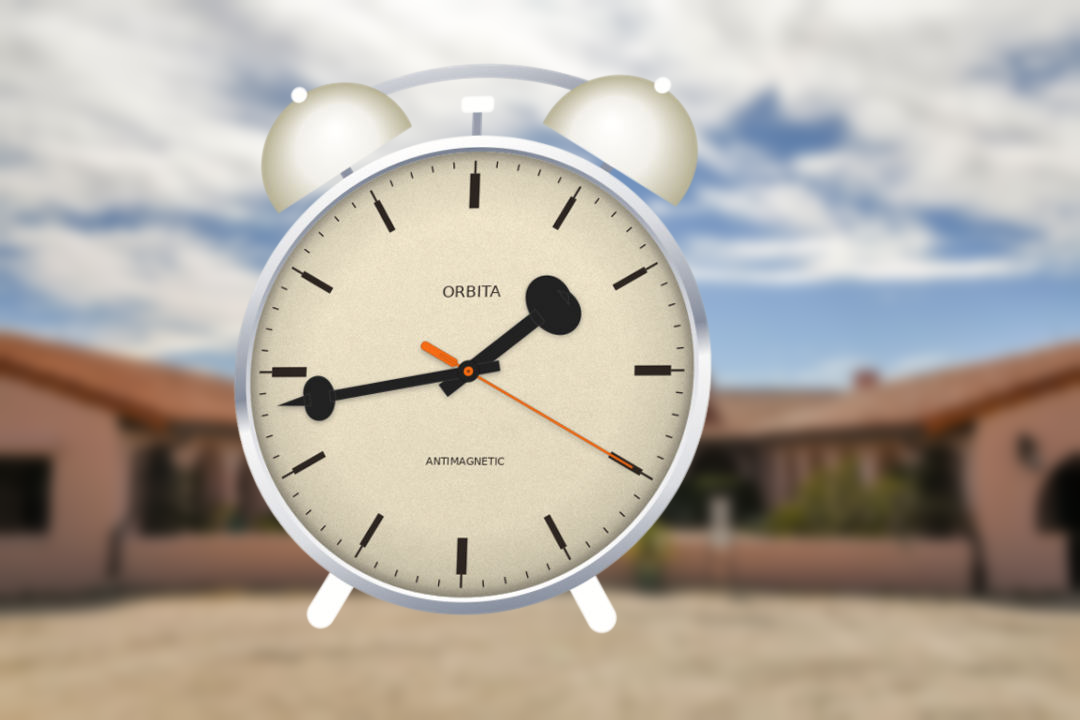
1:43:20
